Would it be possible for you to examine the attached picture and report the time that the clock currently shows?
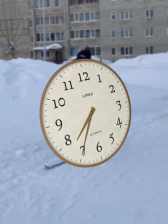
7:35
